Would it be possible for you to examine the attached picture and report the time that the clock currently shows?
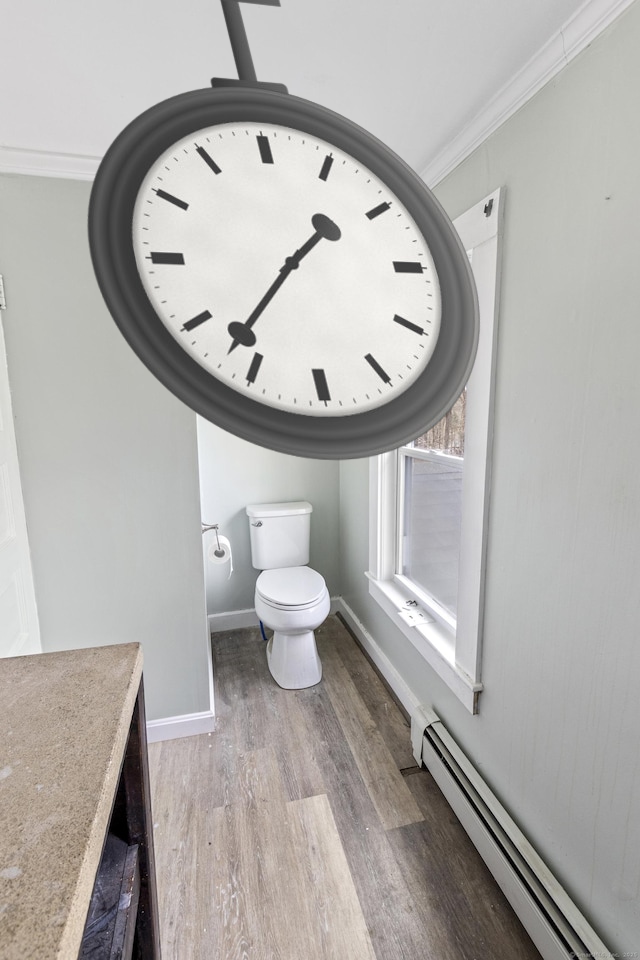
1:37
